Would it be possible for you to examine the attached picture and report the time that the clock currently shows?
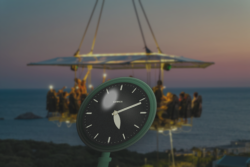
5:11
